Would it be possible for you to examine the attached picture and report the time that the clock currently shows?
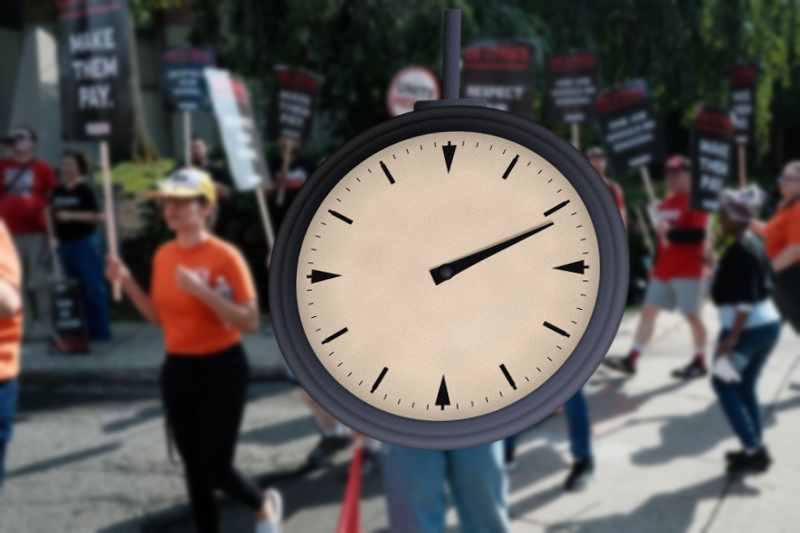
2:11
